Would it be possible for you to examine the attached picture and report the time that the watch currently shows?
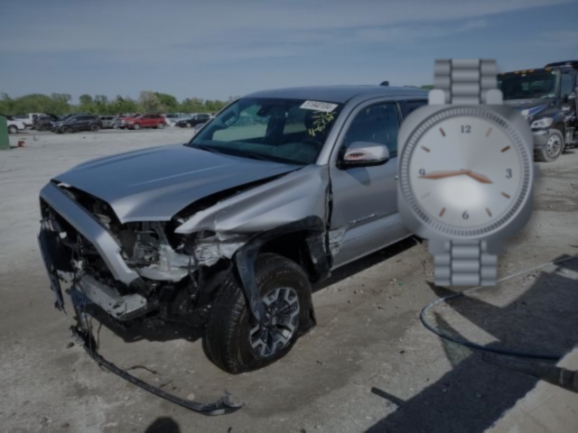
3:44
